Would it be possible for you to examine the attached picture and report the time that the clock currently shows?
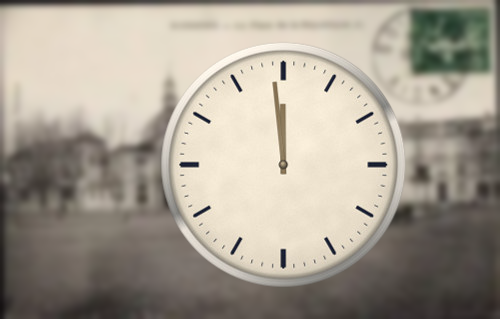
11:59
